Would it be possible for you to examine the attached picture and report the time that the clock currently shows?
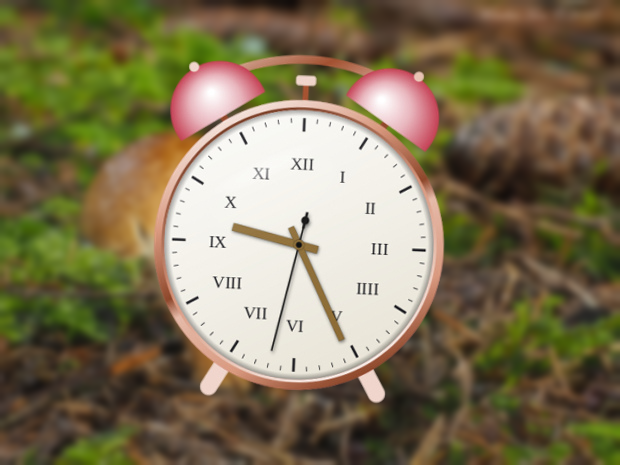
9:25:32
